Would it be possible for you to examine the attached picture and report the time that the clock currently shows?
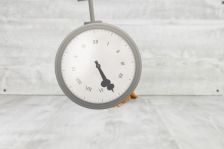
5:26
